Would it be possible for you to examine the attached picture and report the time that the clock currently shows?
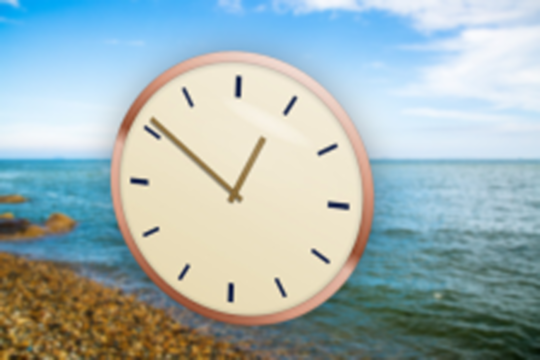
12:51
